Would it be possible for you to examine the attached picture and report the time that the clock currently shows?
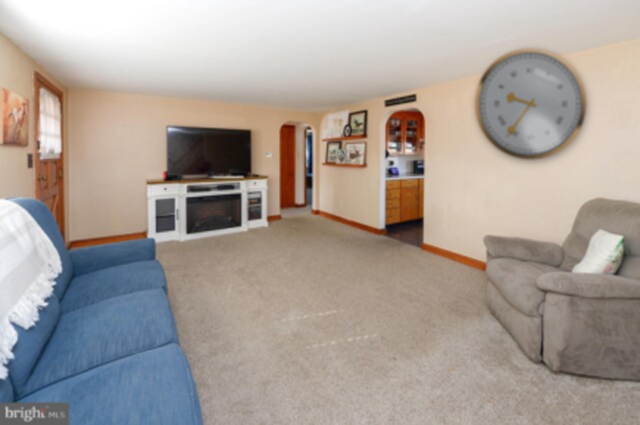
9:36
